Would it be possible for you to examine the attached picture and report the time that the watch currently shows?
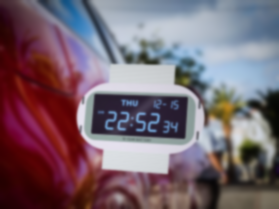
22:52:34
